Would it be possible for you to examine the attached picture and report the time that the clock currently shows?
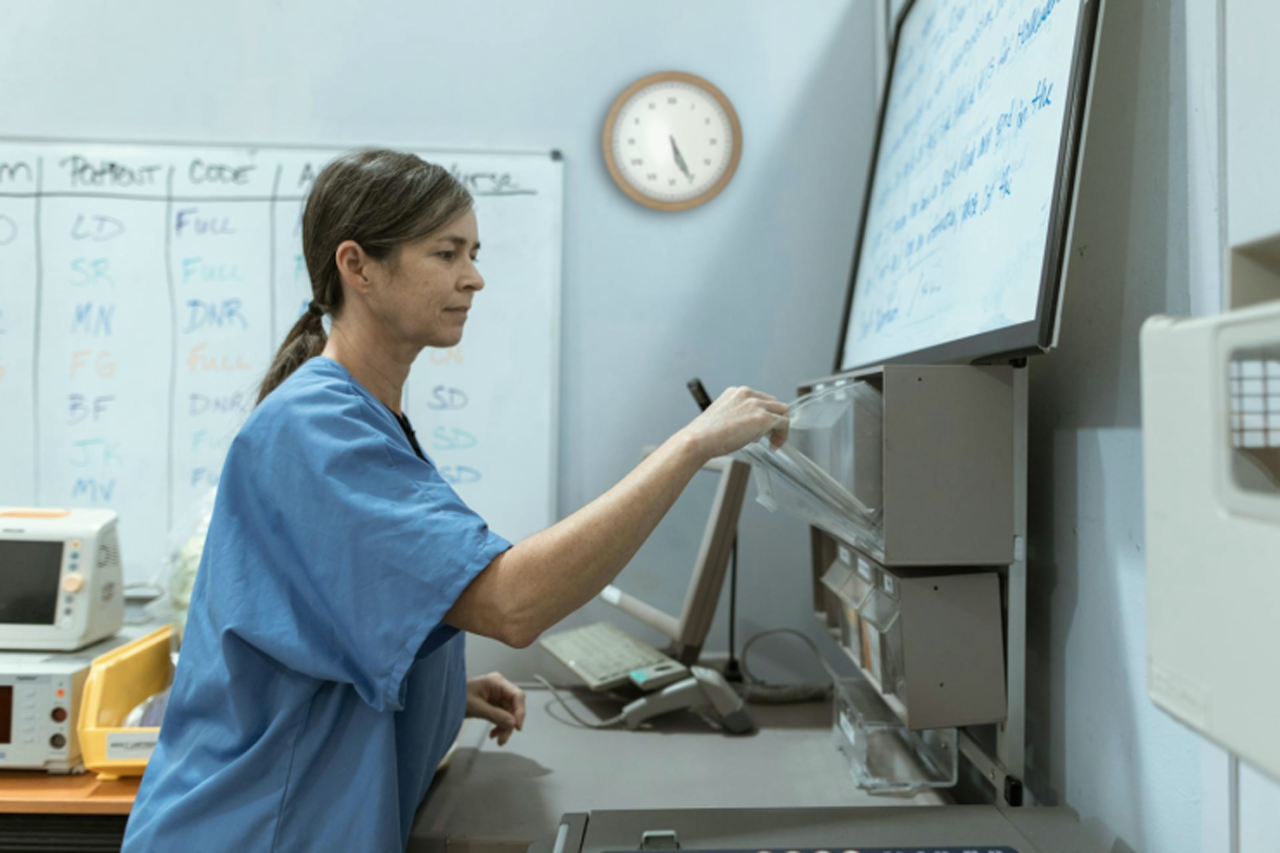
5:26
